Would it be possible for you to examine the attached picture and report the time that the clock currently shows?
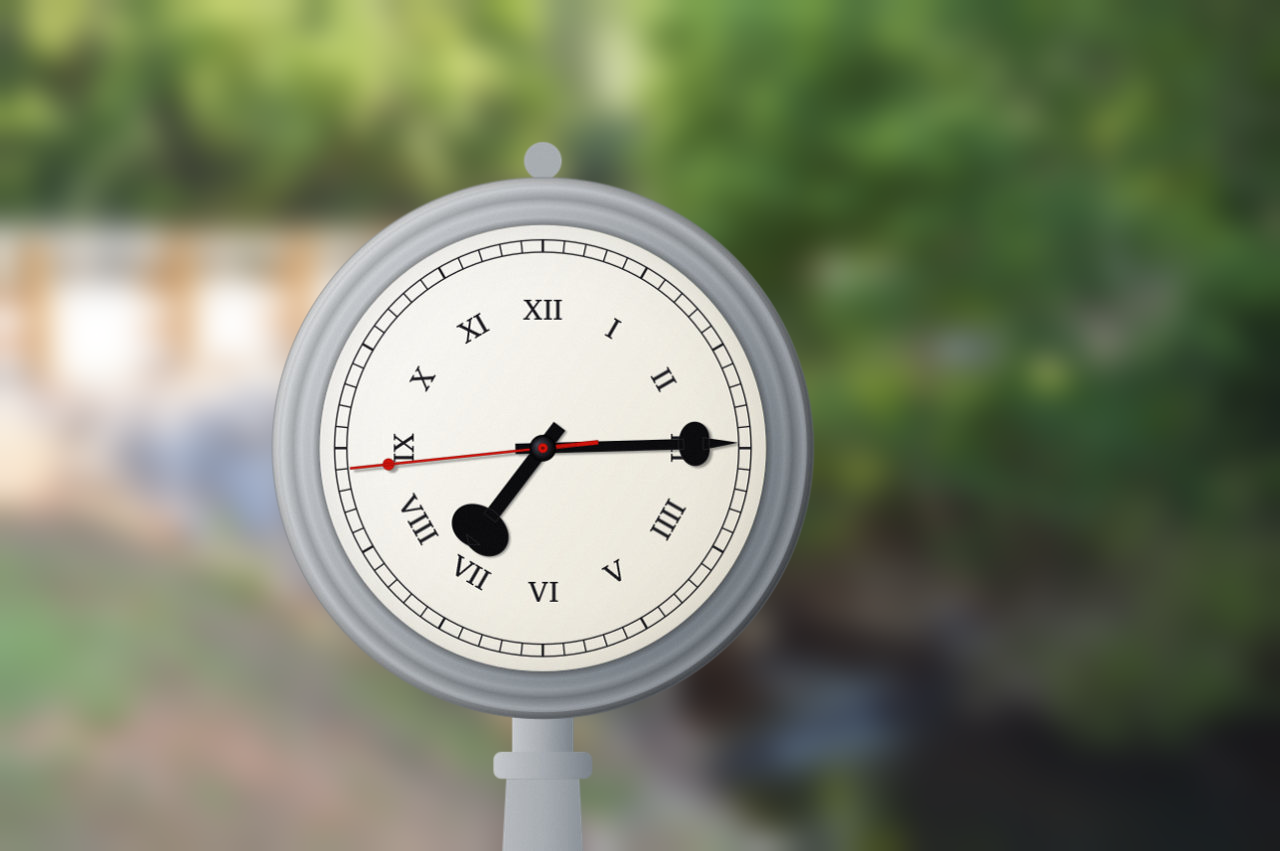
7:14:44
